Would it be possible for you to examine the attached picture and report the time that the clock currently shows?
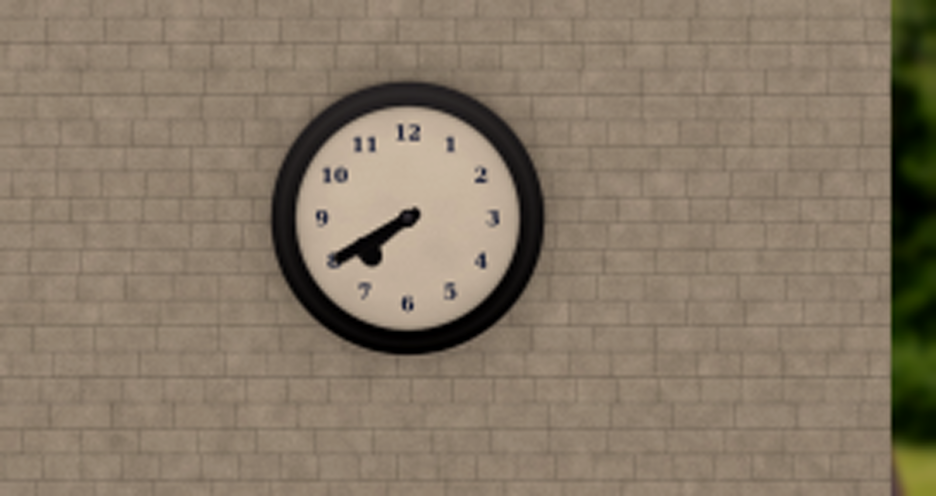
7:40
